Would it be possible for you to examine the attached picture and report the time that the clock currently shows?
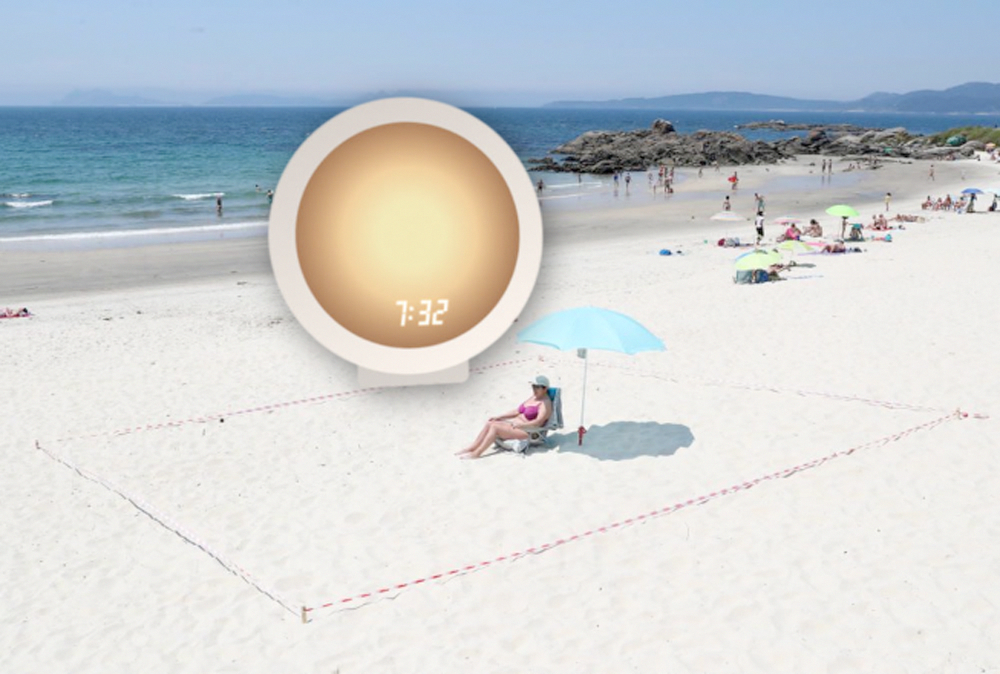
7:32
